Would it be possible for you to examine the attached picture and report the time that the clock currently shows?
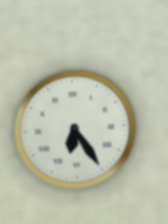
6:25
